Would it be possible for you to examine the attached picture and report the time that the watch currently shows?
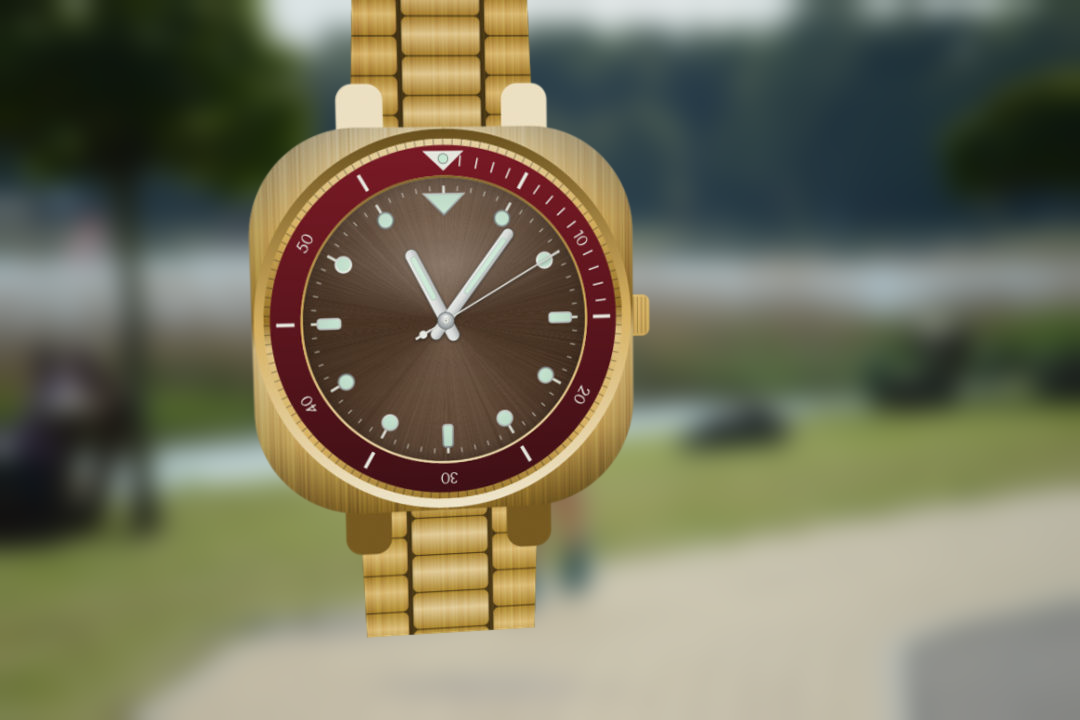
11:06:10
